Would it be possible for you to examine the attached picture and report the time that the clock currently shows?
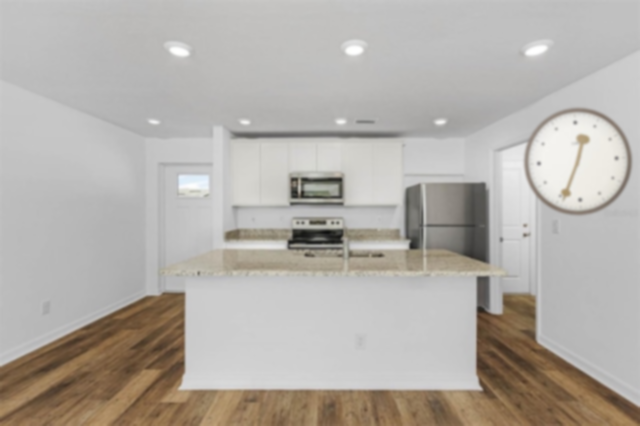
12:34
